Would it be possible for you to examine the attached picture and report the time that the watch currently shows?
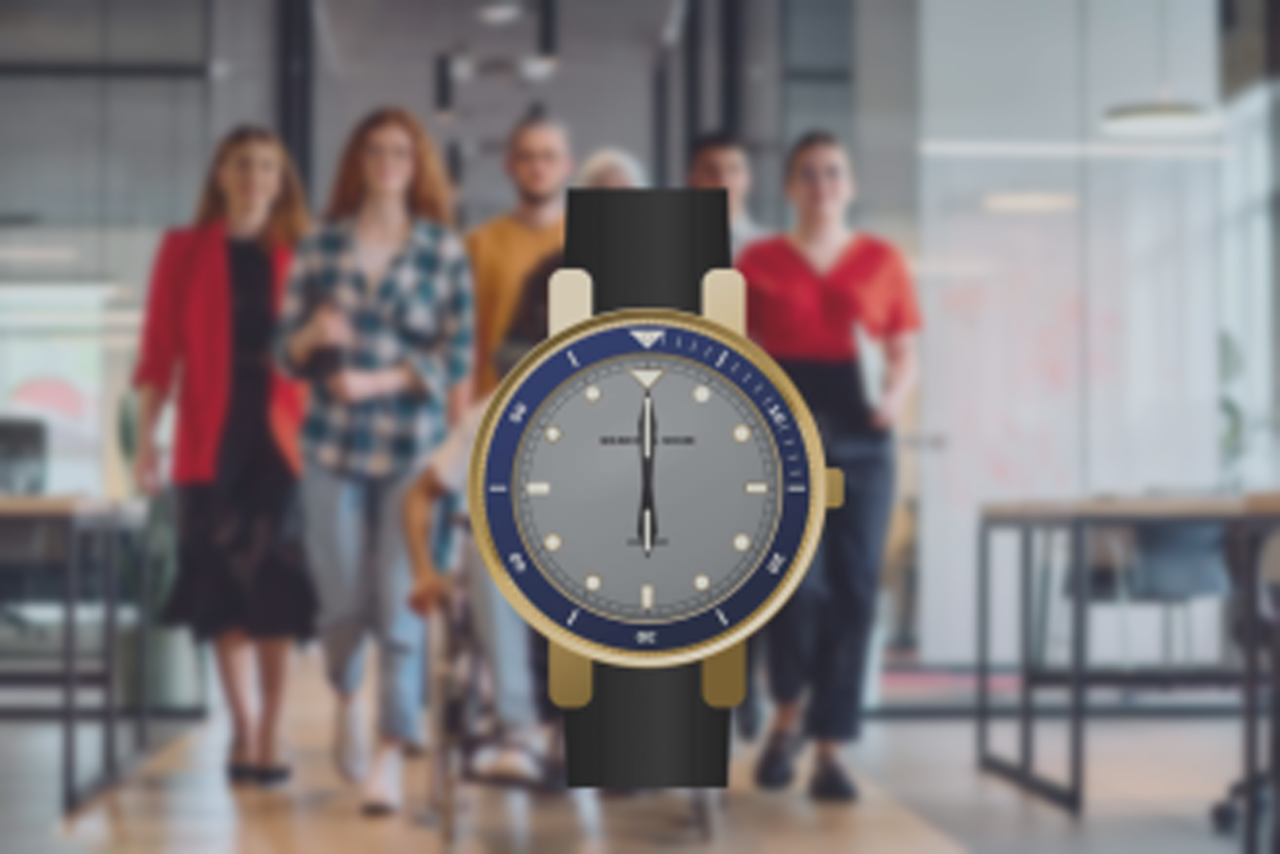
6:00
